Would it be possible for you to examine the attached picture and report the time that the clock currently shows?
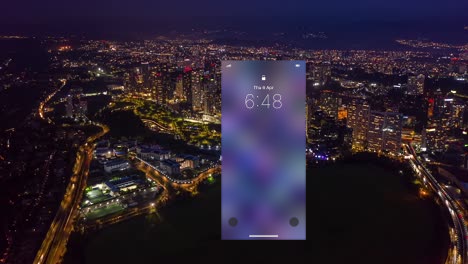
6:48
